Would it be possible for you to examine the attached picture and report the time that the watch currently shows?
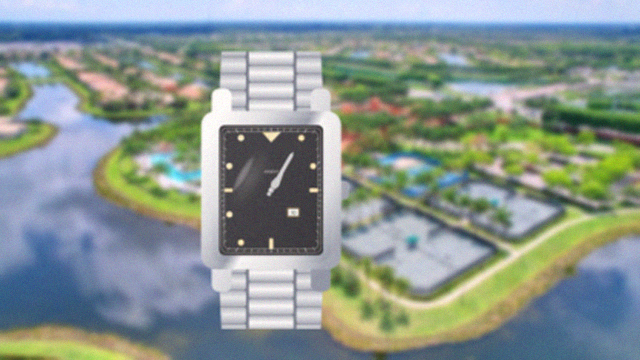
1:05
